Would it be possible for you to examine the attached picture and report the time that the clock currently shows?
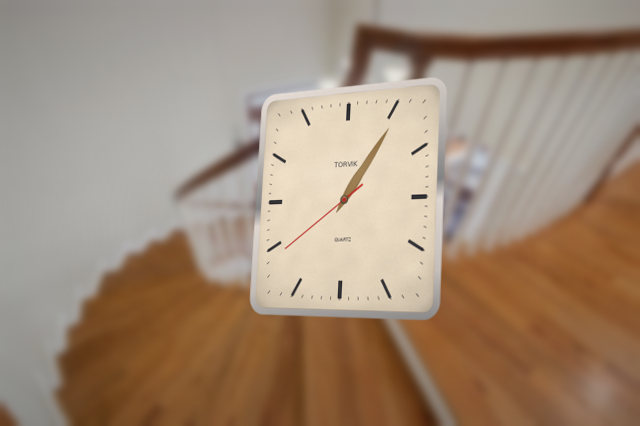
1:05:39
